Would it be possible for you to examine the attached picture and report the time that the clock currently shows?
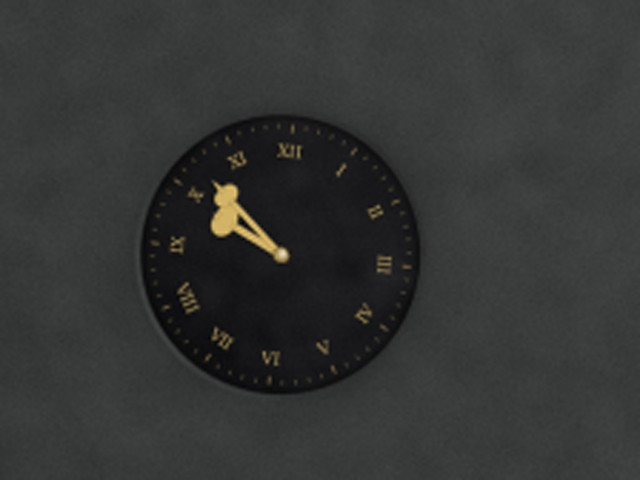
9:52
